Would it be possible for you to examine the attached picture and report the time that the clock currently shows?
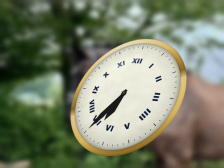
6:35
